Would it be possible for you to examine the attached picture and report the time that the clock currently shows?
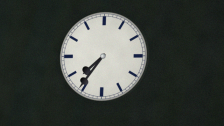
7:36
